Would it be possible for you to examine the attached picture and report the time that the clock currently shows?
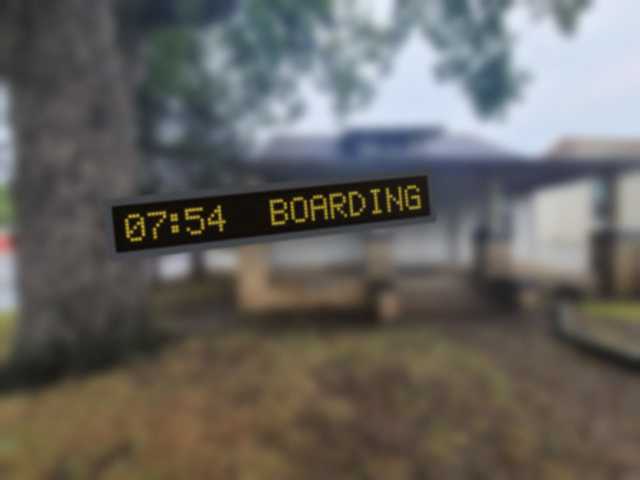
7:54
